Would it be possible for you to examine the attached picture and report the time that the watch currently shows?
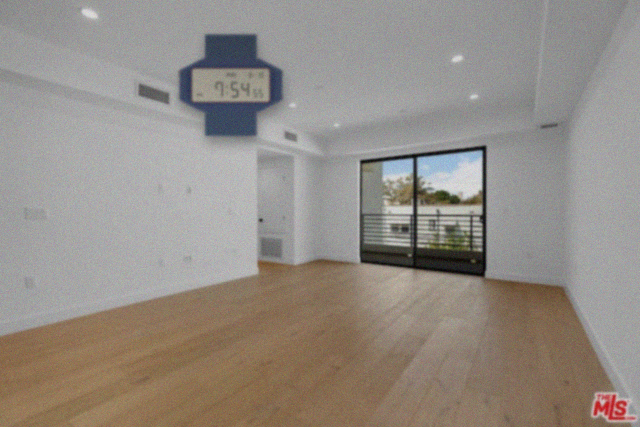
7:54
